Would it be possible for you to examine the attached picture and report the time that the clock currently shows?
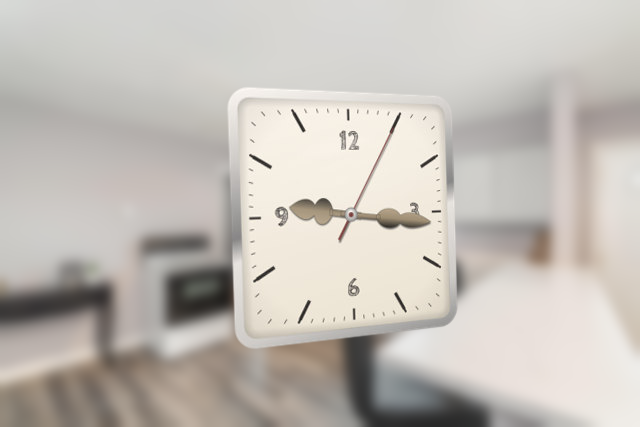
9:16:05
